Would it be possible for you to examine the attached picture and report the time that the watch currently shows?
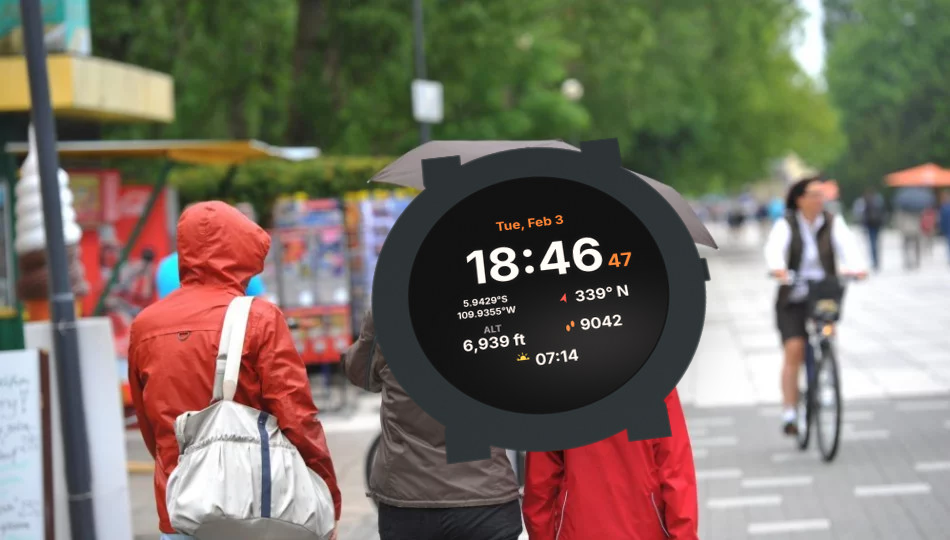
18:46:47
